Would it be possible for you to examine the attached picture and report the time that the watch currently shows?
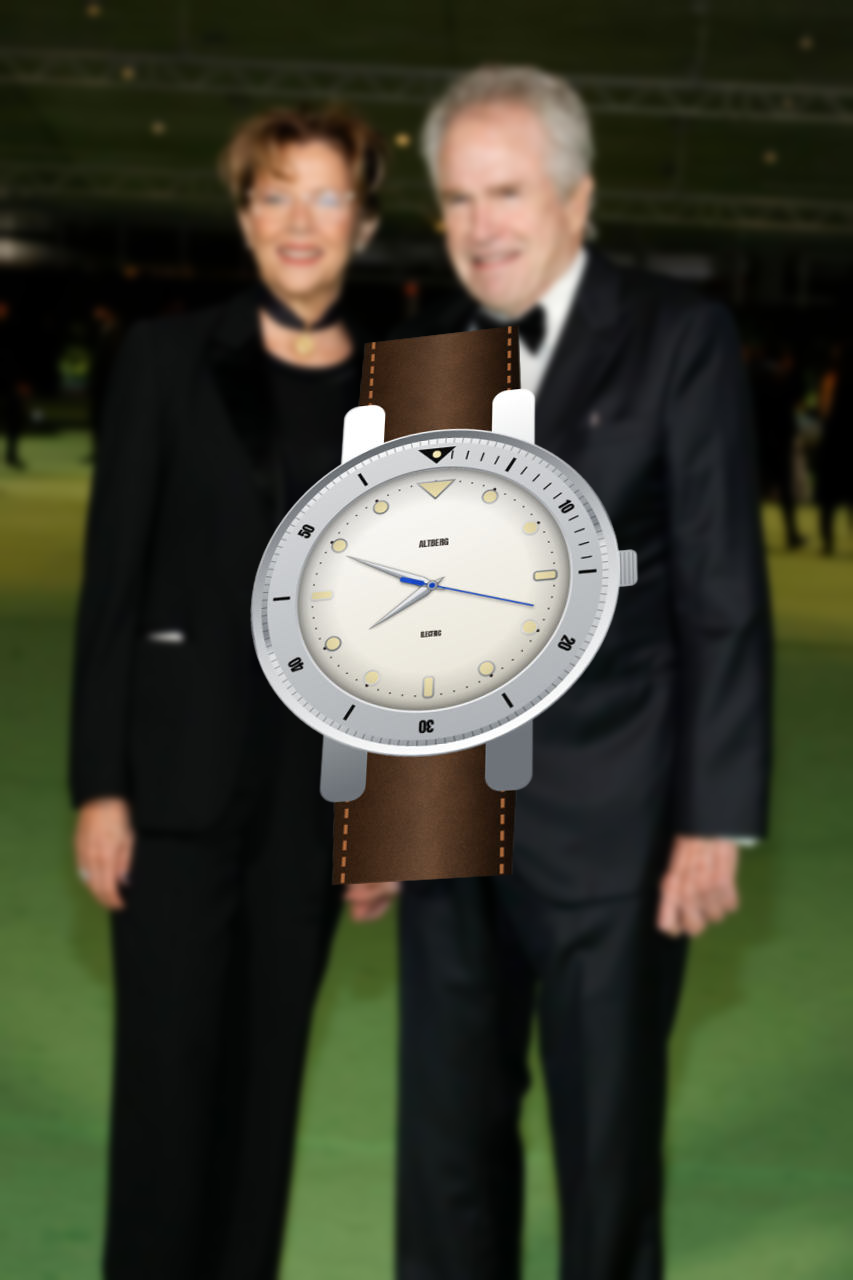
7:49:18
